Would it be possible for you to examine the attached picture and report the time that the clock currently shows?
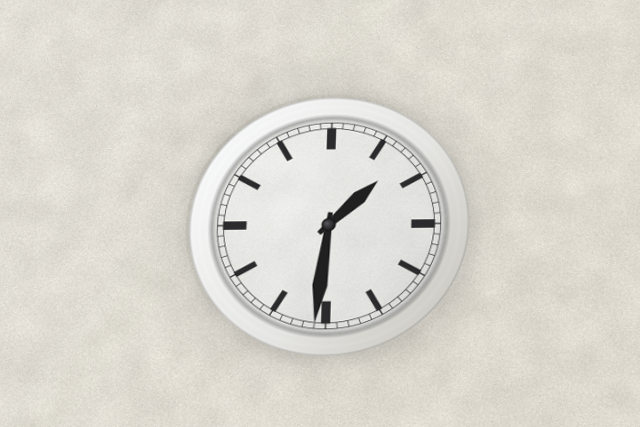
1:31
